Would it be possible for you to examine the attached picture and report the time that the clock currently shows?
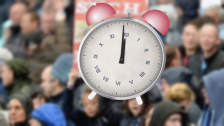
11:59
